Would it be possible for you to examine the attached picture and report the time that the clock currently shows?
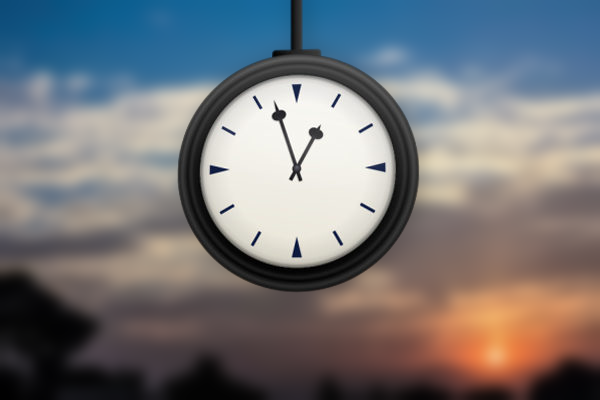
12:57
